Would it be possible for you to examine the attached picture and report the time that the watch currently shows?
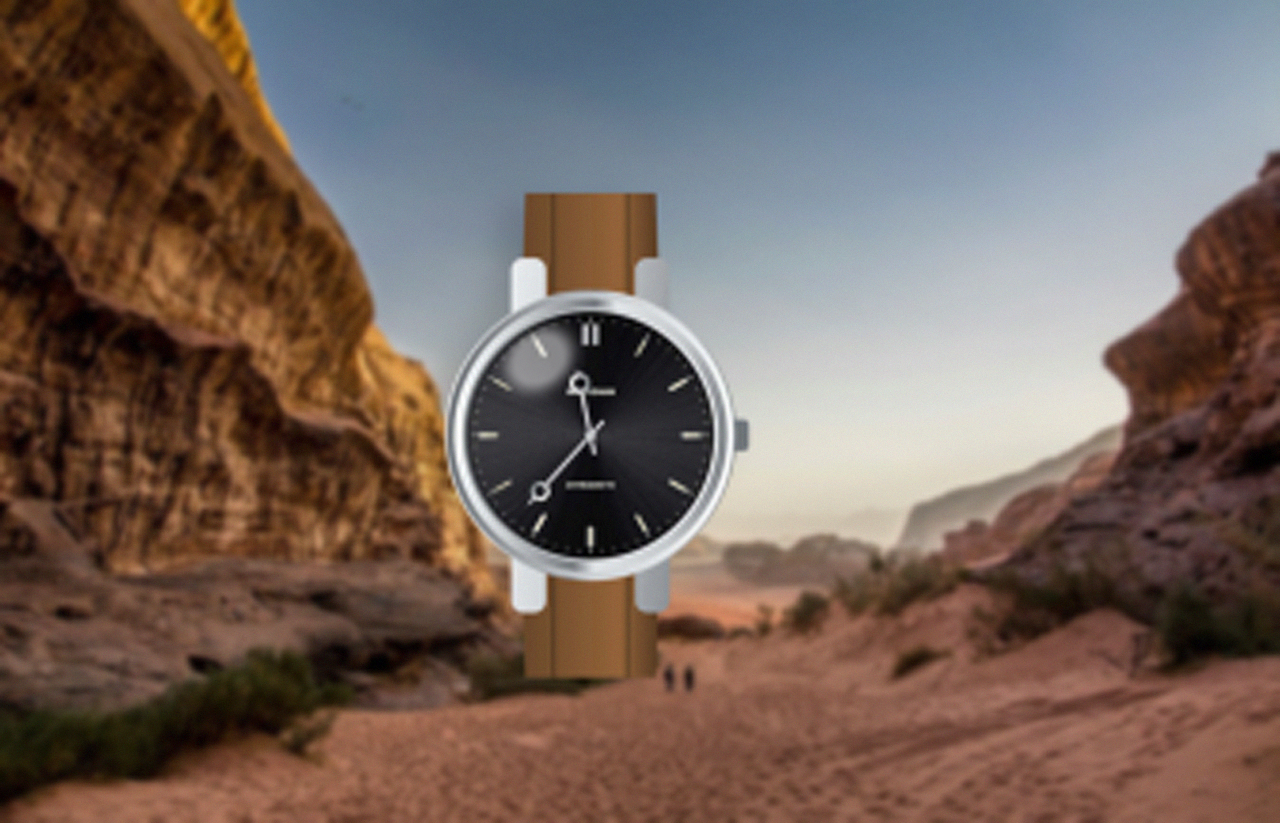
11:37
